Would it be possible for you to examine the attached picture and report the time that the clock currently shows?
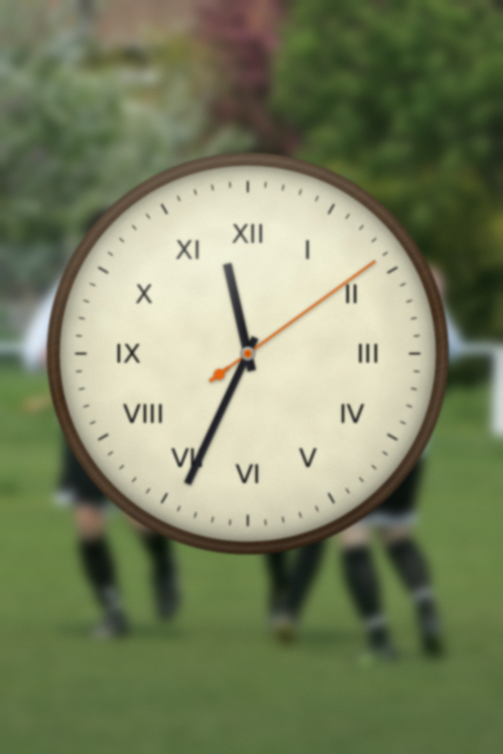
11:34:09
